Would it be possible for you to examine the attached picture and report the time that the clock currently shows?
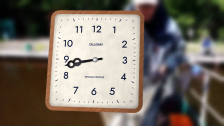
8:43
